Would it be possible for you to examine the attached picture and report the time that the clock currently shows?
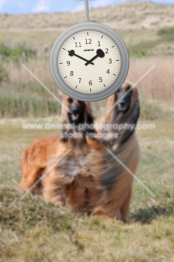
1:50
